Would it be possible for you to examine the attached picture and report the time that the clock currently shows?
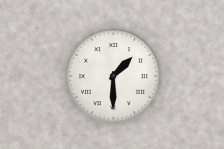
1:30
